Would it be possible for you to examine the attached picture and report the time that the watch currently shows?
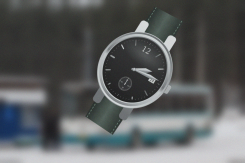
2:14
